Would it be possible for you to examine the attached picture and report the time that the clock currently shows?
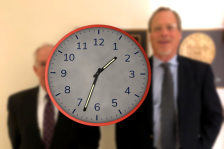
1:33
